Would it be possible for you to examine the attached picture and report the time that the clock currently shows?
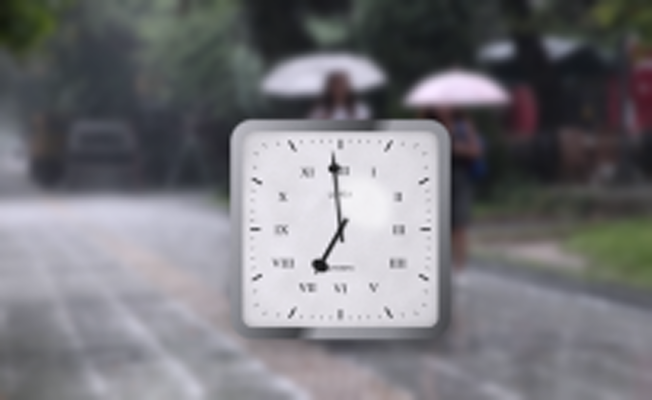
6:59
